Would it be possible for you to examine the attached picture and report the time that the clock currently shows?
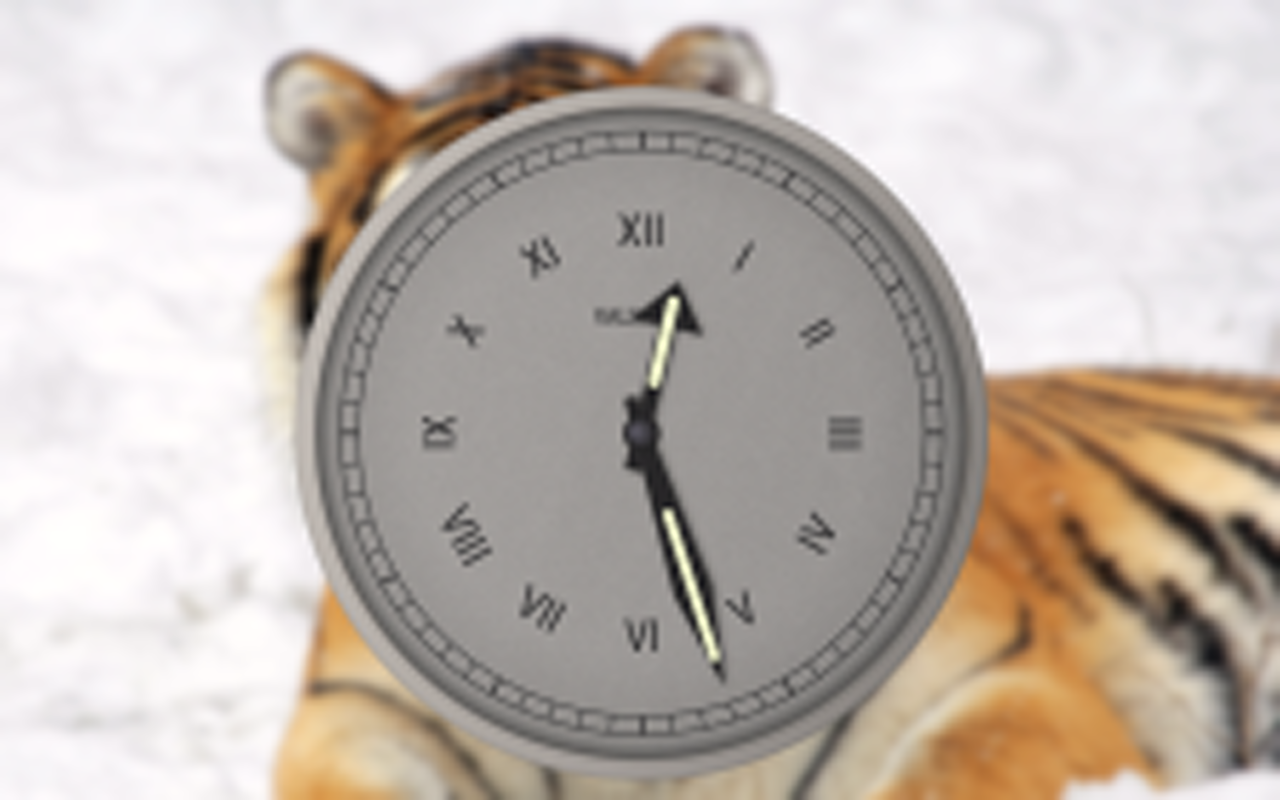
12:27
